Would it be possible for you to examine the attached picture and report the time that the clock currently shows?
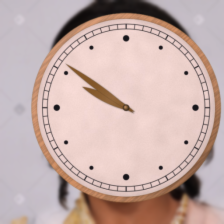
9:51
